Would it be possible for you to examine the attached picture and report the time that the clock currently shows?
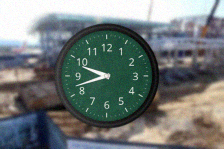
9:42
